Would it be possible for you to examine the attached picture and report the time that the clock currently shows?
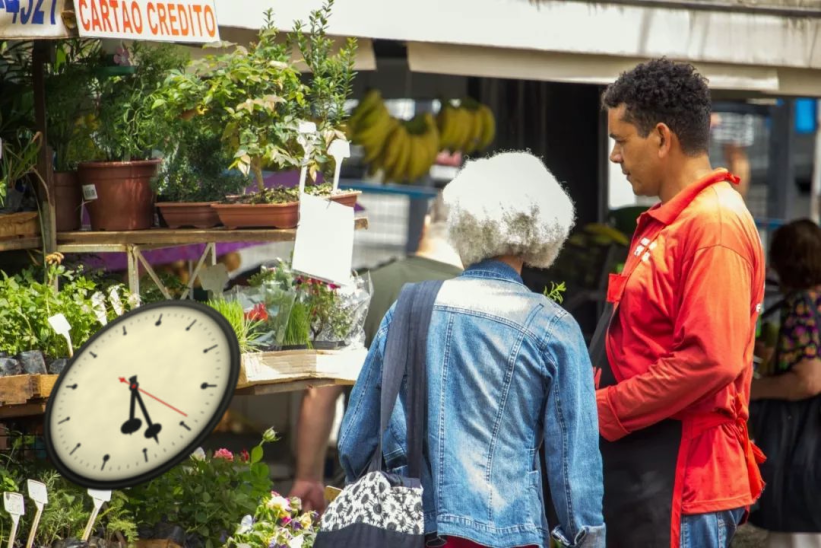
5:23:19
